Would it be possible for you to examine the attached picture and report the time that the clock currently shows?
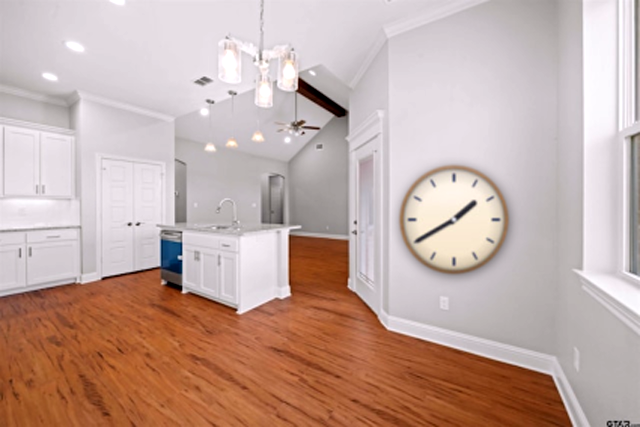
1:40
